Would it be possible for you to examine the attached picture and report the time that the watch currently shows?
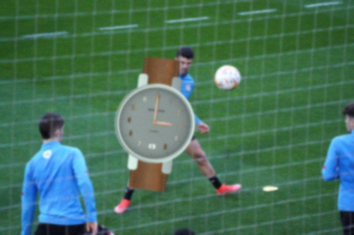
3:00
